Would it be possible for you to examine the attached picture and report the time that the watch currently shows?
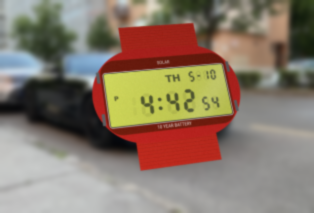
4:42:54
